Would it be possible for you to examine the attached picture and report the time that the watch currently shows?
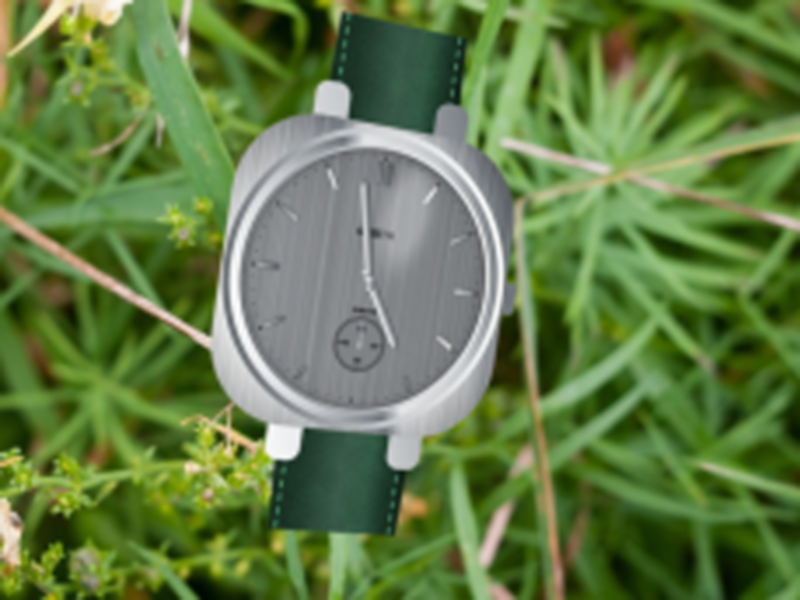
4:58
